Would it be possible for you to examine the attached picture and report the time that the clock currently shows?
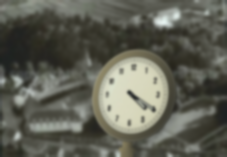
4:20
